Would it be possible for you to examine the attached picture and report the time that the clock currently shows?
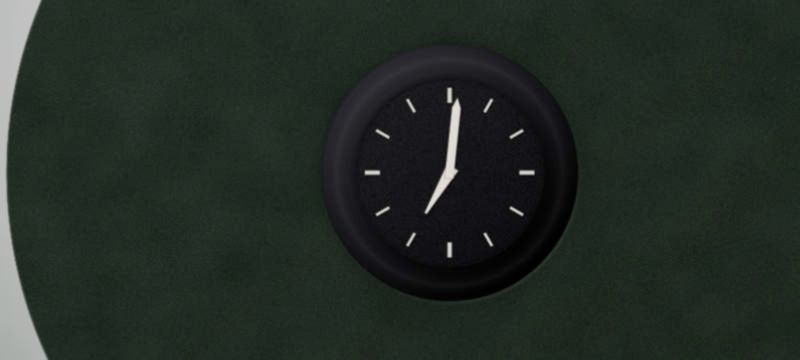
7:01
